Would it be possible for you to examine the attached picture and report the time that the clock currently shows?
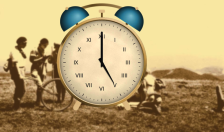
5:00
